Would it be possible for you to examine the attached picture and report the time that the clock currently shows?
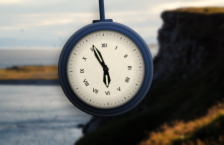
5:56
